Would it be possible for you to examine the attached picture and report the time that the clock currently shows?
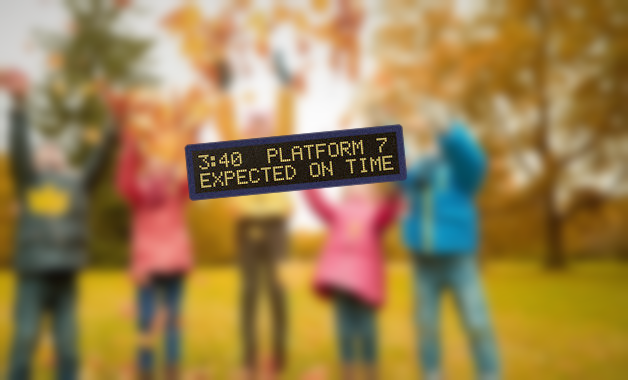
3:40
